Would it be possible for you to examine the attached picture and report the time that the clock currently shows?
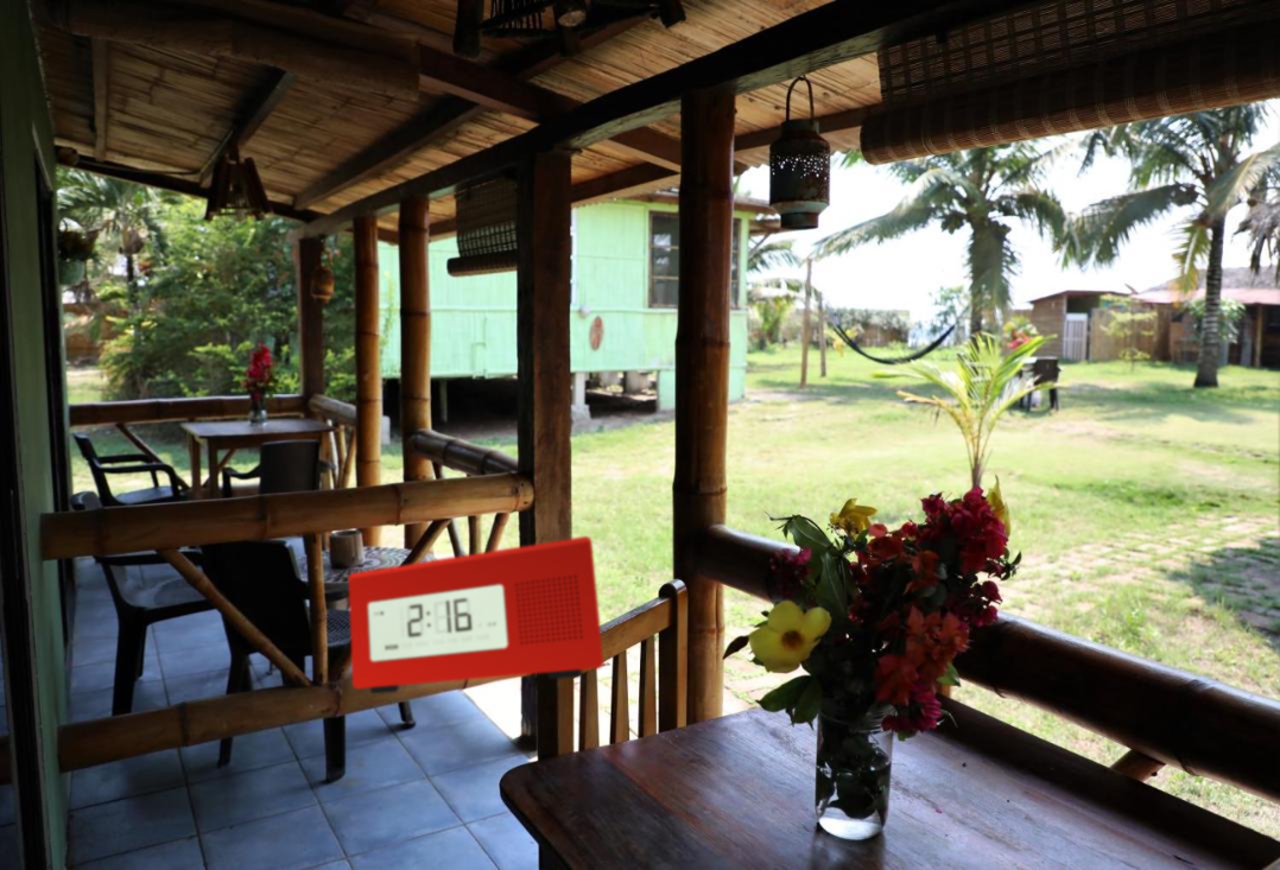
2:16
